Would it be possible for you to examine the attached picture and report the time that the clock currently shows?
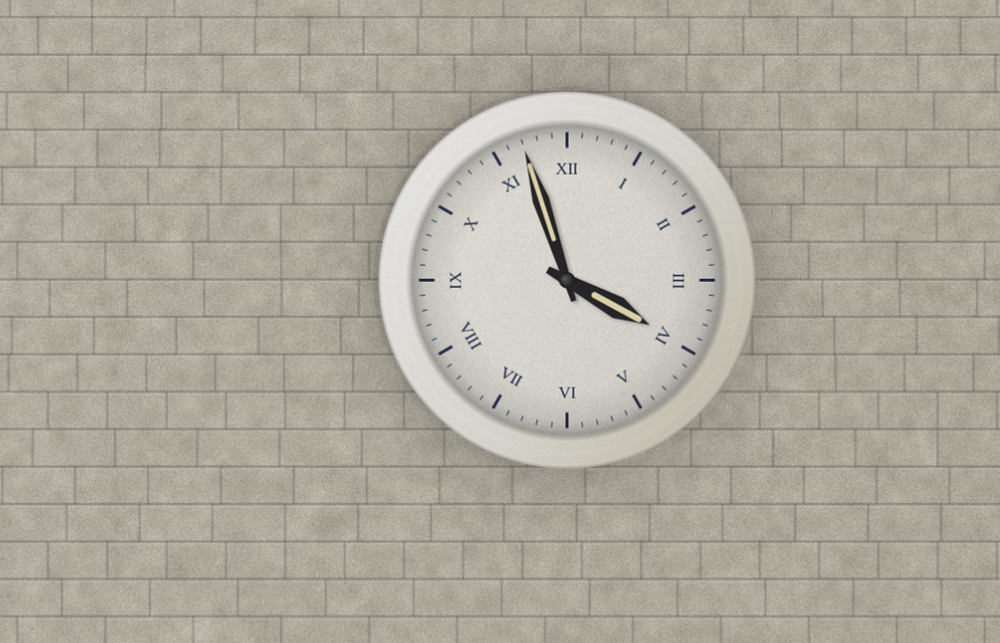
3:57
